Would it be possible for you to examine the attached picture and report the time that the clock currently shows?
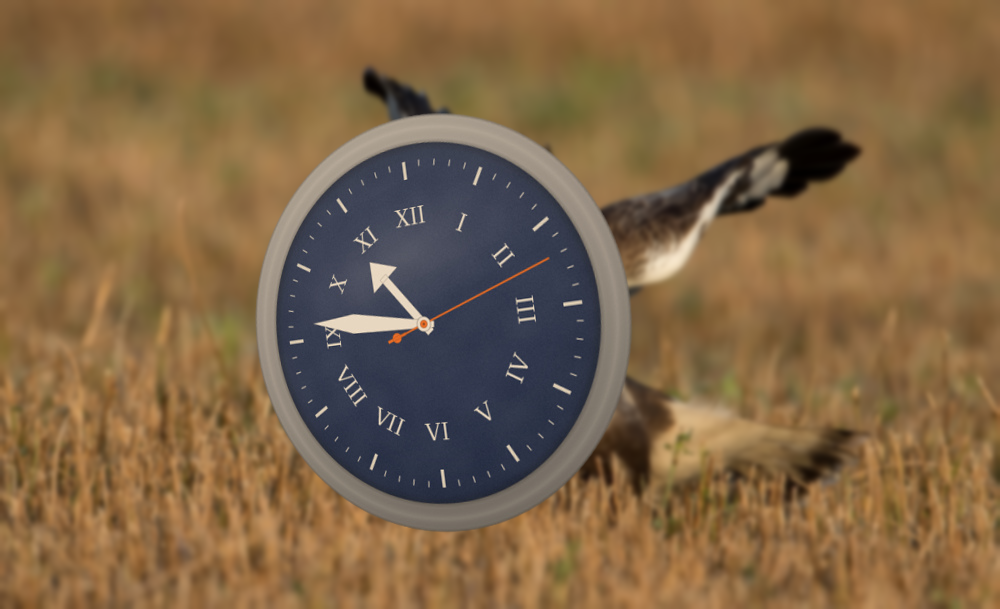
10:46:12
